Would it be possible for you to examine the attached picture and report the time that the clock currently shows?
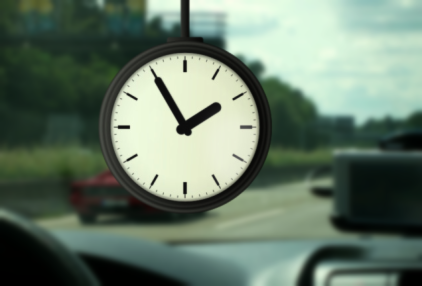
1:55
